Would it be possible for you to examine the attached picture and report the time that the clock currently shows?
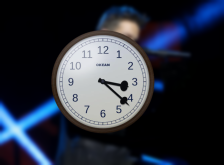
3:22
